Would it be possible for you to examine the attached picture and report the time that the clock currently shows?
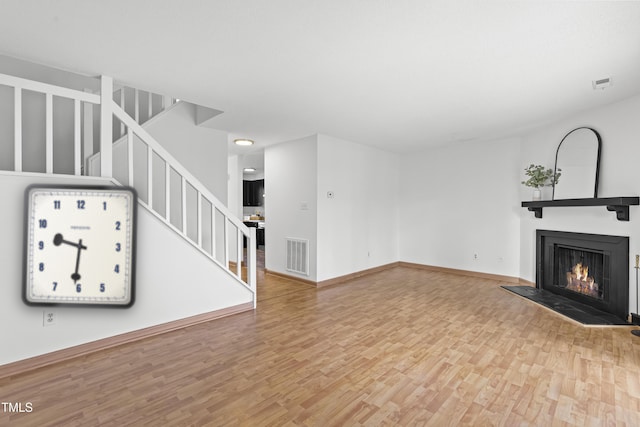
9:31
